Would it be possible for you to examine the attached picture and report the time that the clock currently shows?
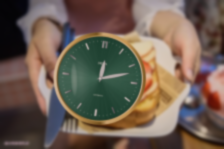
12:12
